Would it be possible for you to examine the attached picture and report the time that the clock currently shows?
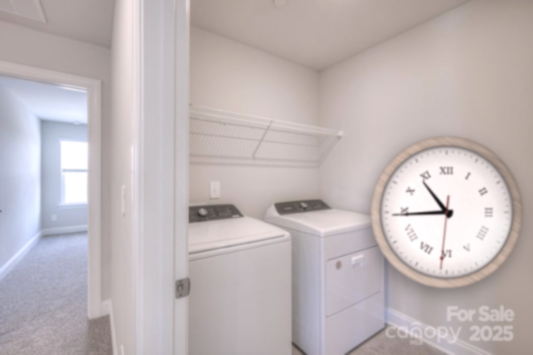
10:44:31
